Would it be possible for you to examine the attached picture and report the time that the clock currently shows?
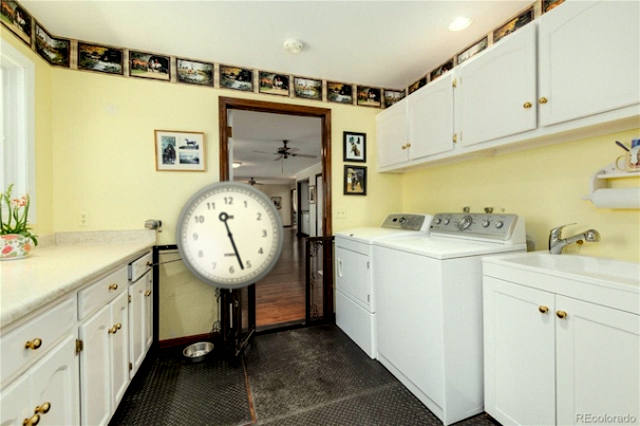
11:27
